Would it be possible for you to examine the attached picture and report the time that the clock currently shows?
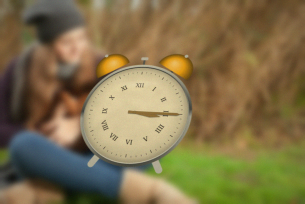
3:15
